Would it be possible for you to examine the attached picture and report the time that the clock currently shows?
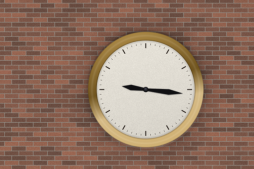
9:16
